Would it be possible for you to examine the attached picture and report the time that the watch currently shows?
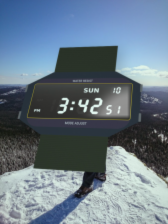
3:42:51
